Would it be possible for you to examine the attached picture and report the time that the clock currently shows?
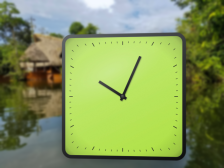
10:04
